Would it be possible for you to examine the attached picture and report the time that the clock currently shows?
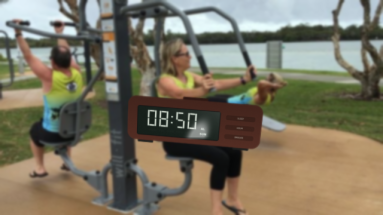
8:50
